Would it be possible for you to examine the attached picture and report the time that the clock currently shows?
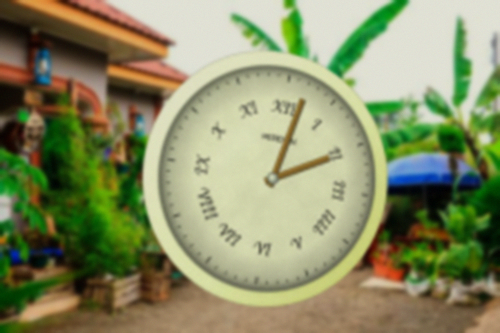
2:02
